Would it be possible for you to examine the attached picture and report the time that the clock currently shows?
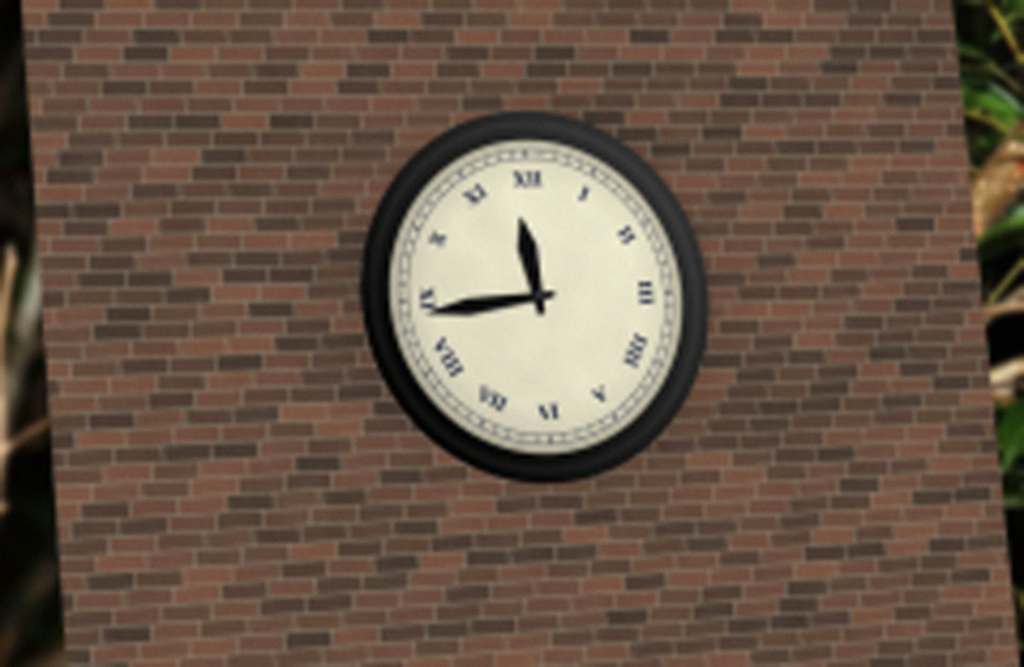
11:44
